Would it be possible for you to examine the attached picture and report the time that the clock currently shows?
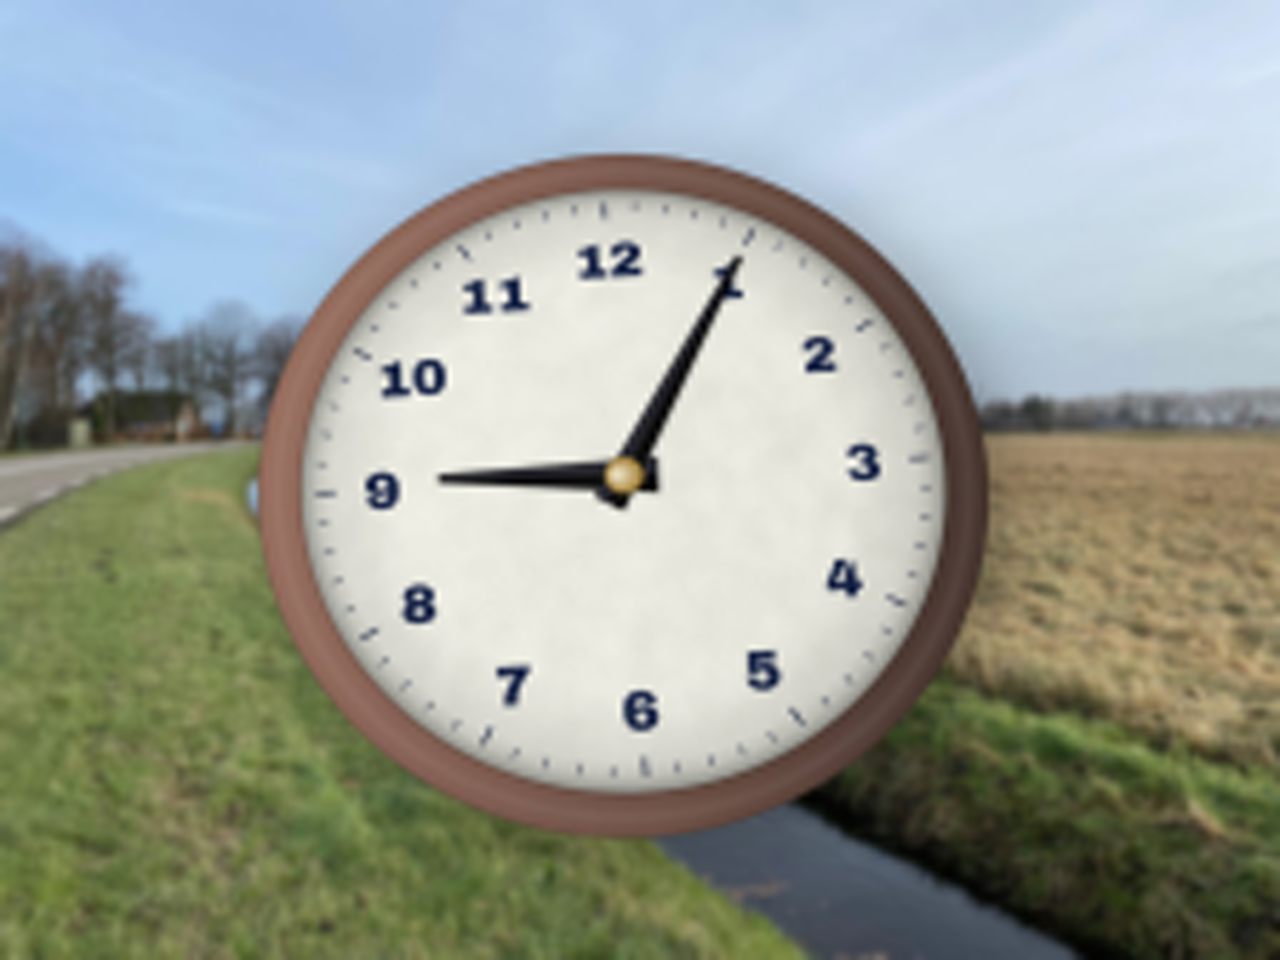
9:05
